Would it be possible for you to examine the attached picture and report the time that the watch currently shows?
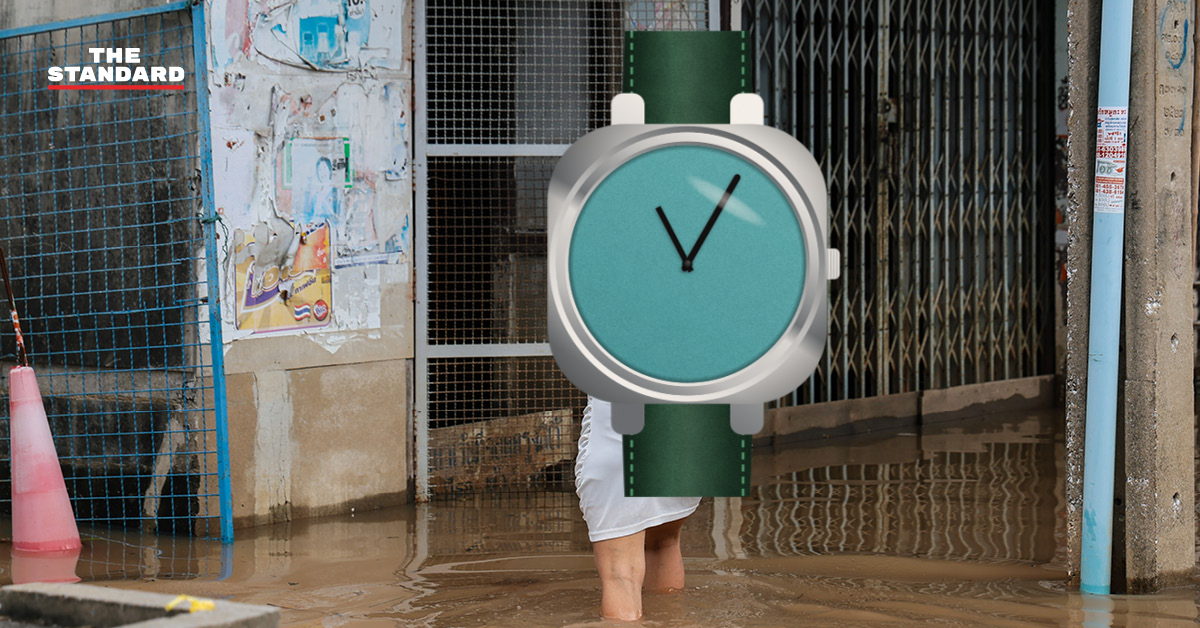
11:05
